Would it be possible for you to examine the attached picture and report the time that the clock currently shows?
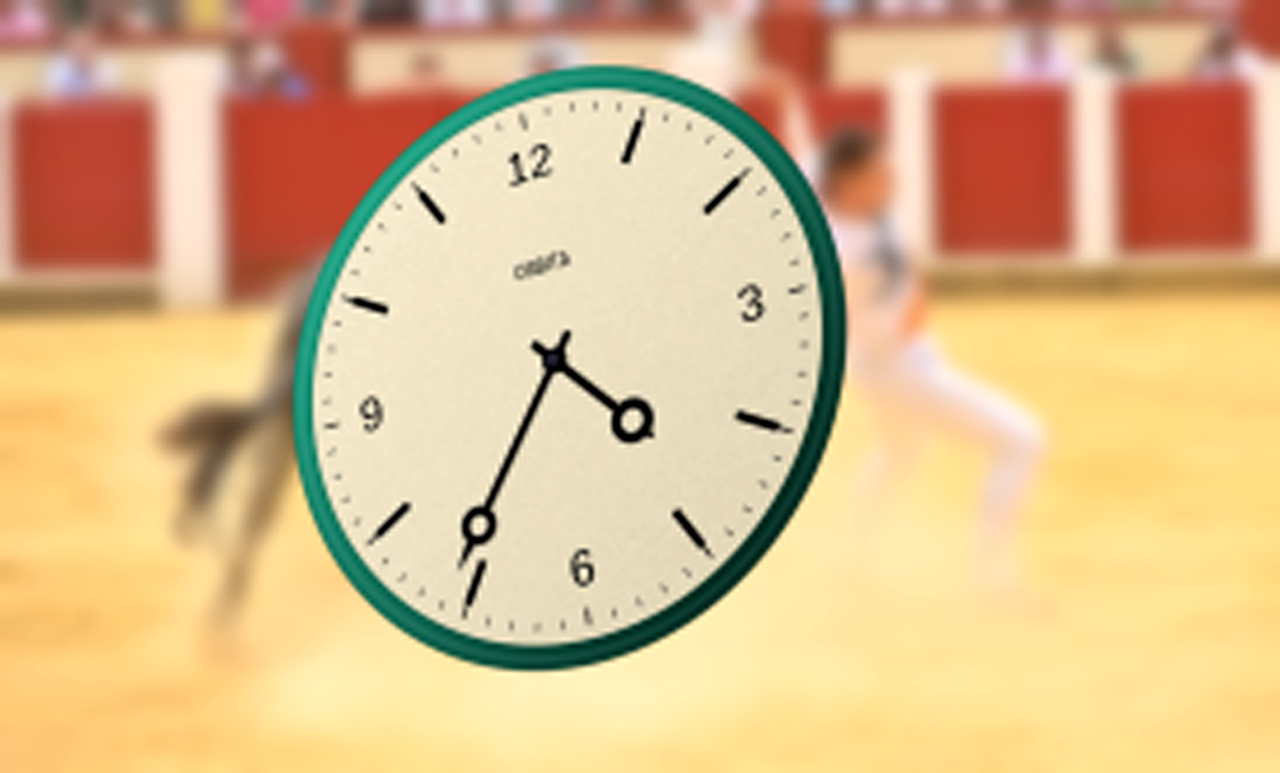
4:36
